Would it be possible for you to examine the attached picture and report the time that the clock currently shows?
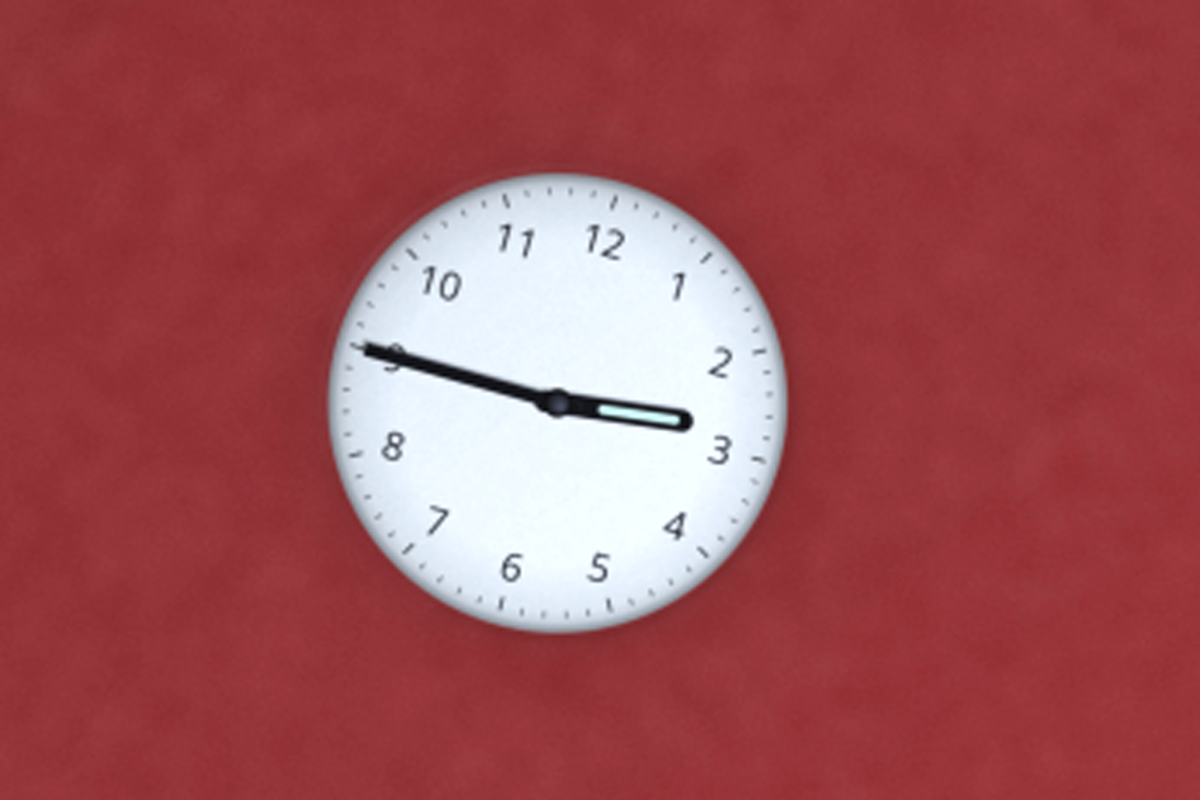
2:45
